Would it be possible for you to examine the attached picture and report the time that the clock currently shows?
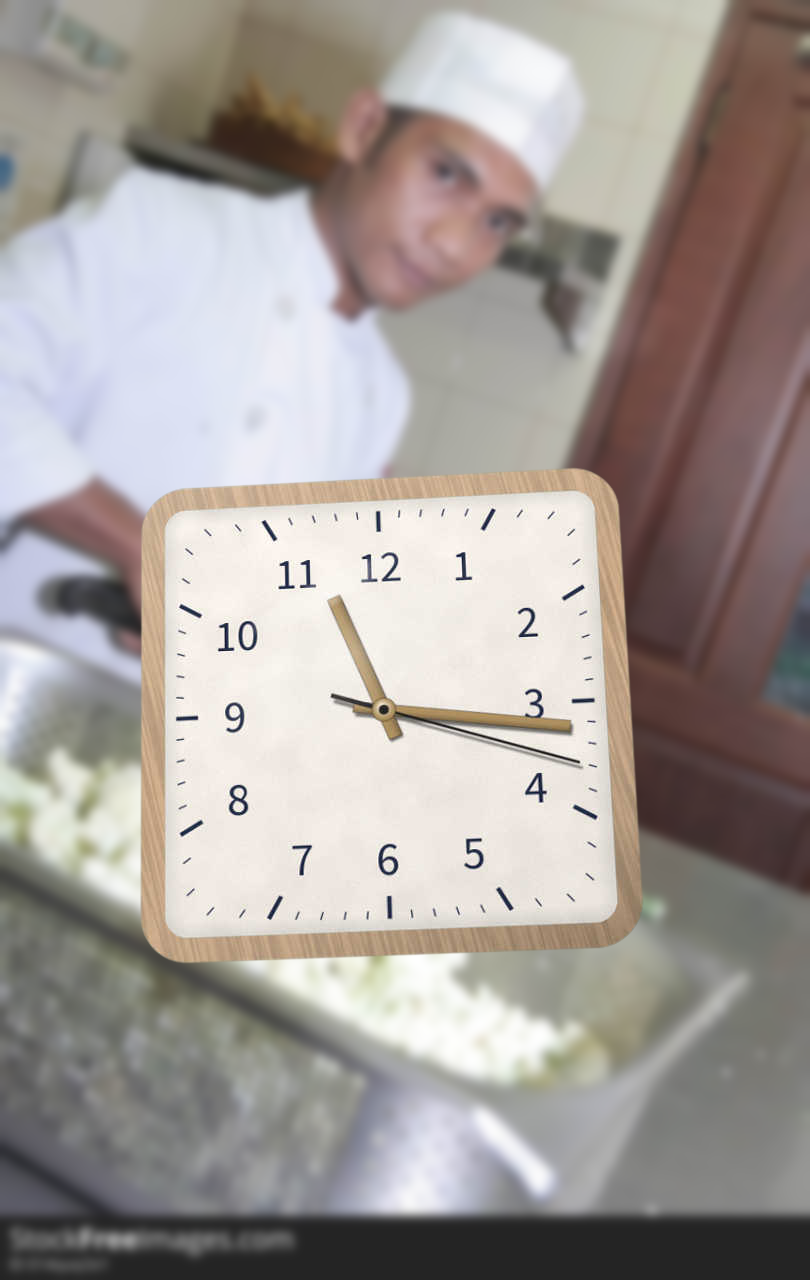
11:16:18
